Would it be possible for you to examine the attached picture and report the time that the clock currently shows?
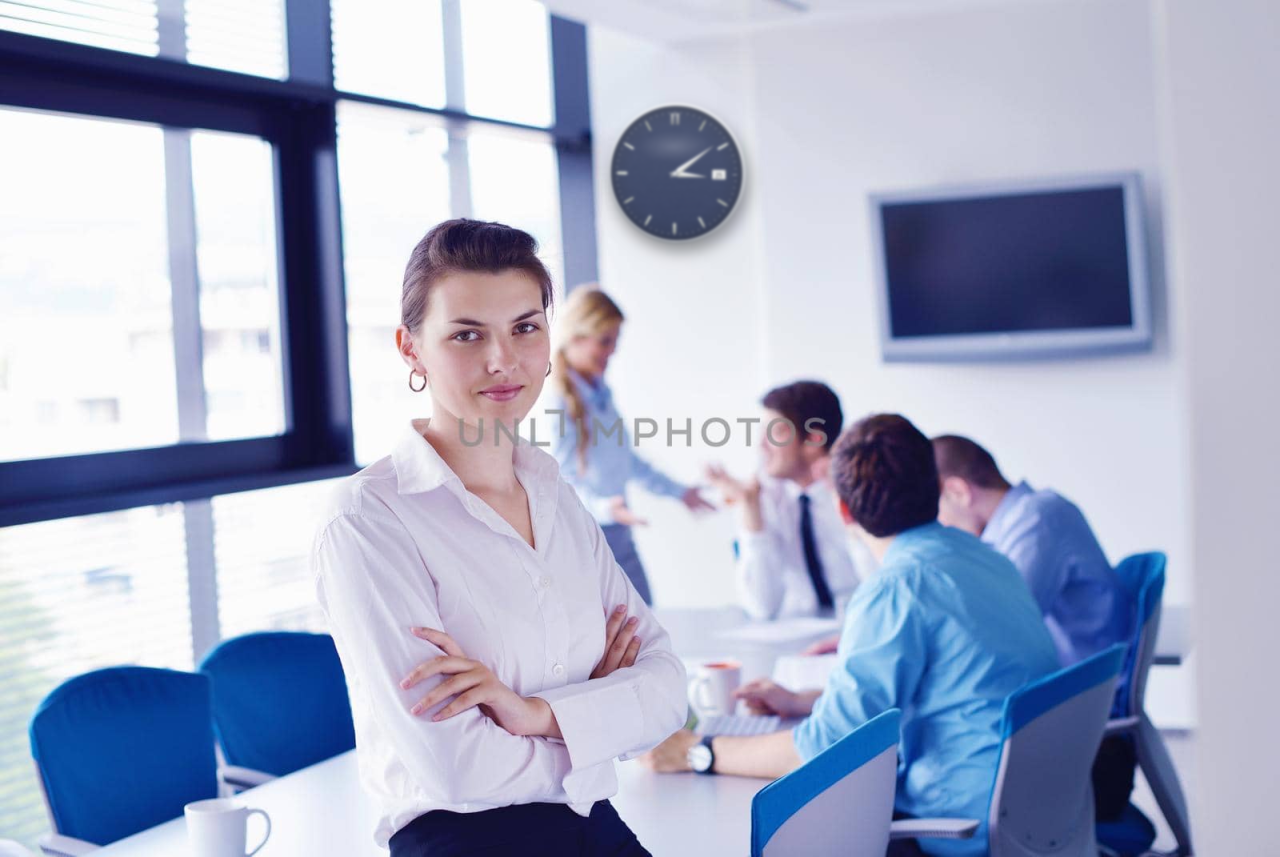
3:09
